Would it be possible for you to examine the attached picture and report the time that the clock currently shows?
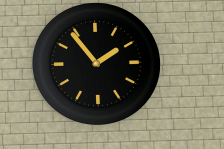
1:54
